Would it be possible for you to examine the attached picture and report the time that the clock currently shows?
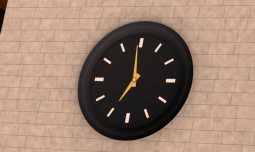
6:59
